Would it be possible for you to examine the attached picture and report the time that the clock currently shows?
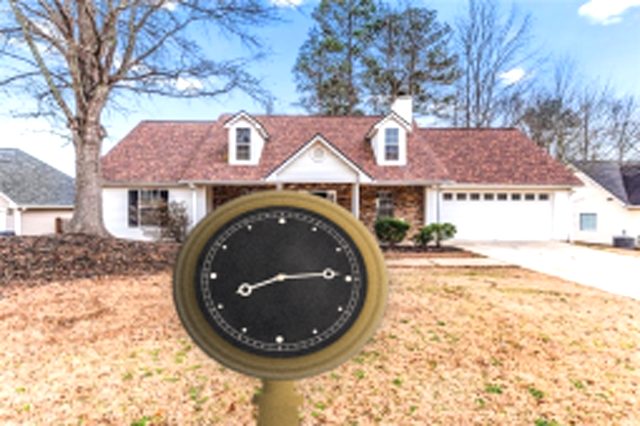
8:14
